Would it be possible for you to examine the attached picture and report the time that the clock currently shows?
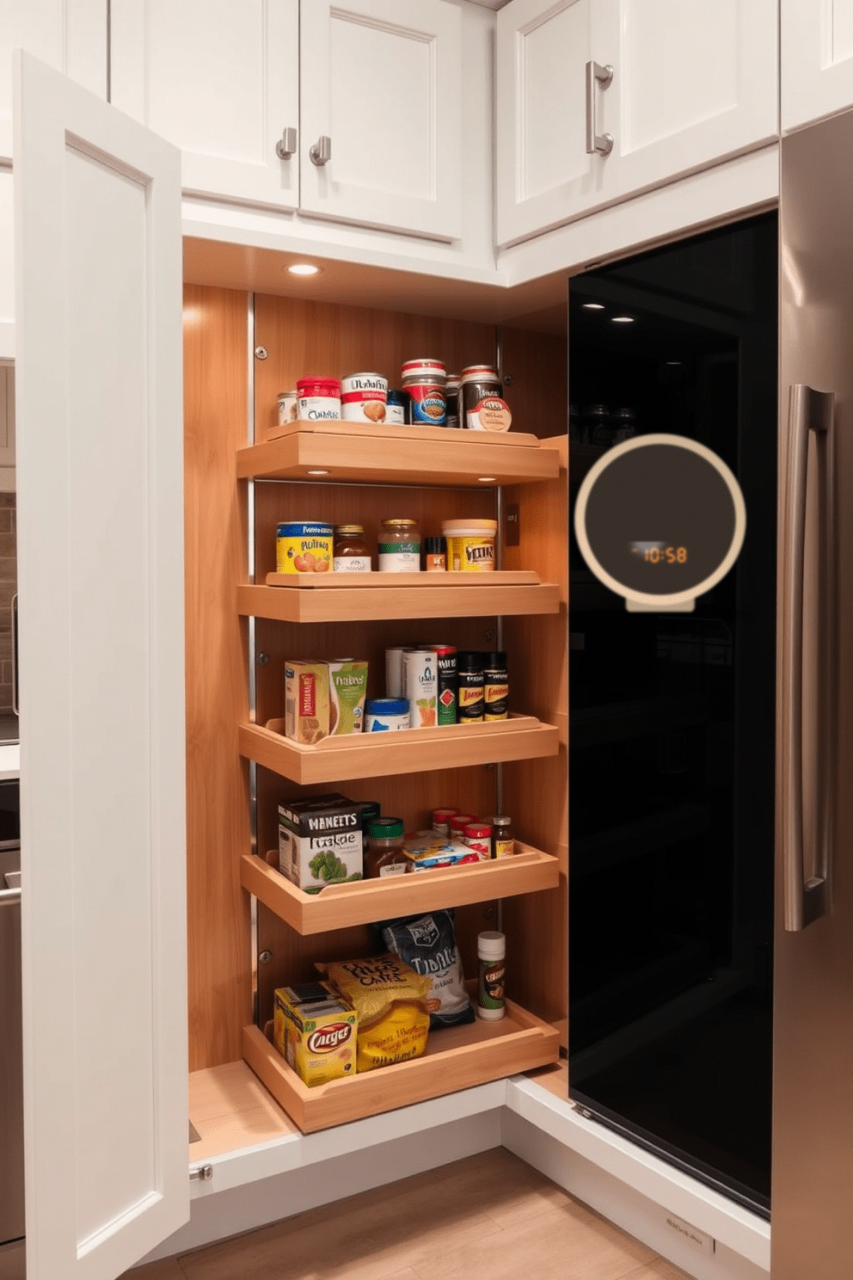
10:58
